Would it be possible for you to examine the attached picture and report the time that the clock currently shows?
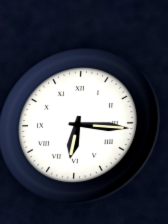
6:16
